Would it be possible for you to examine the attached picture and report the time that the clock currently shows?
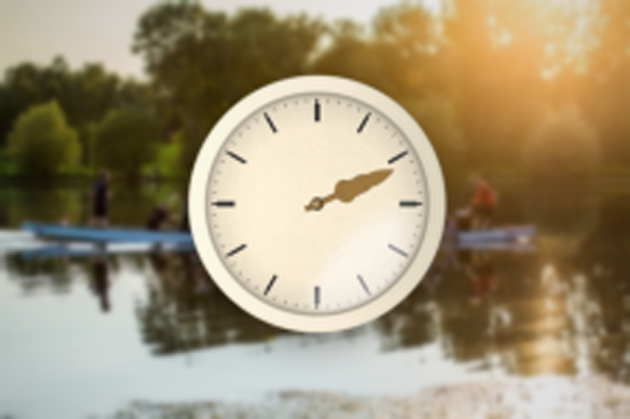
2:11
